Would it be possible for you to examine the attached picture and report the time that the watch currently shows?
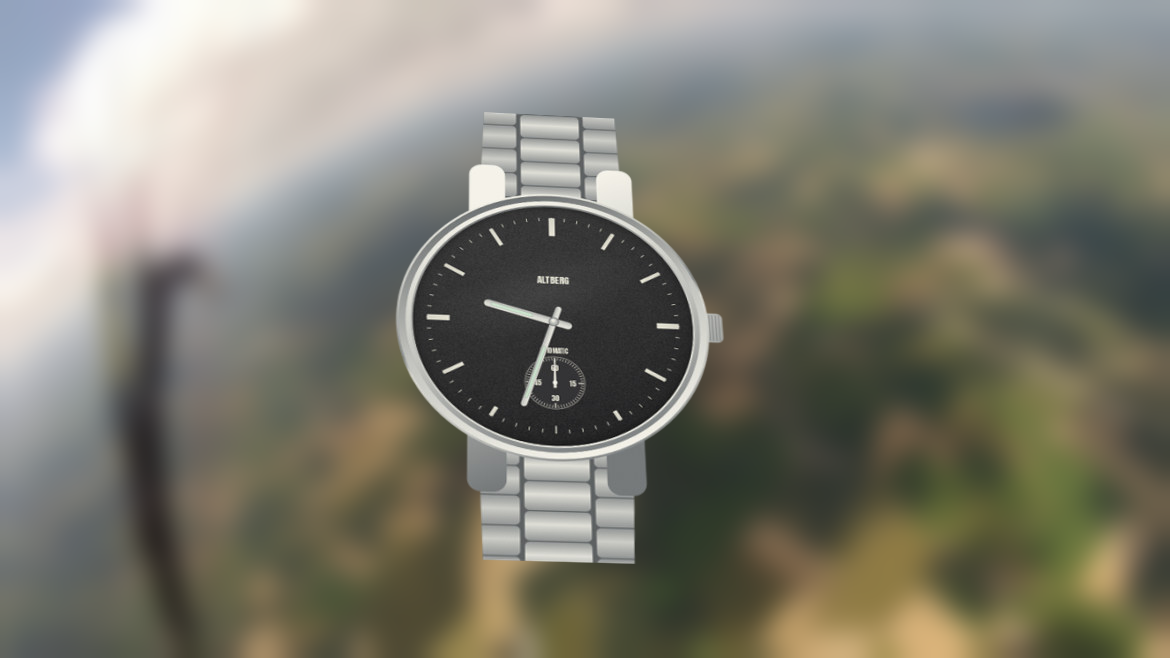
9:33
